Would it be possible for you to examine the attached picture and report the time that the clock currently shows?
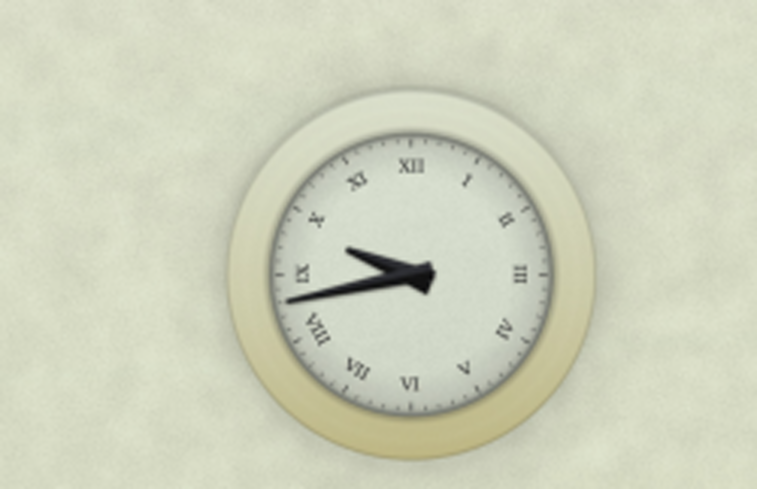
9:43
